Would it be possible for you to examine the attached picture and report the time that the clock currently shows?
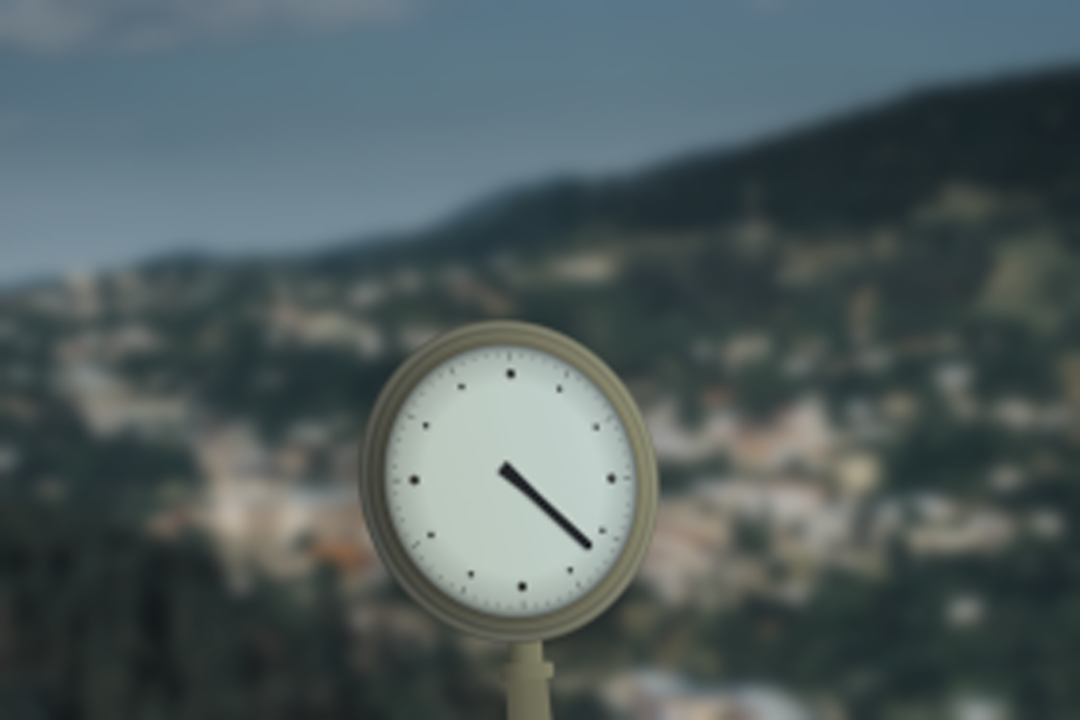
4:22
